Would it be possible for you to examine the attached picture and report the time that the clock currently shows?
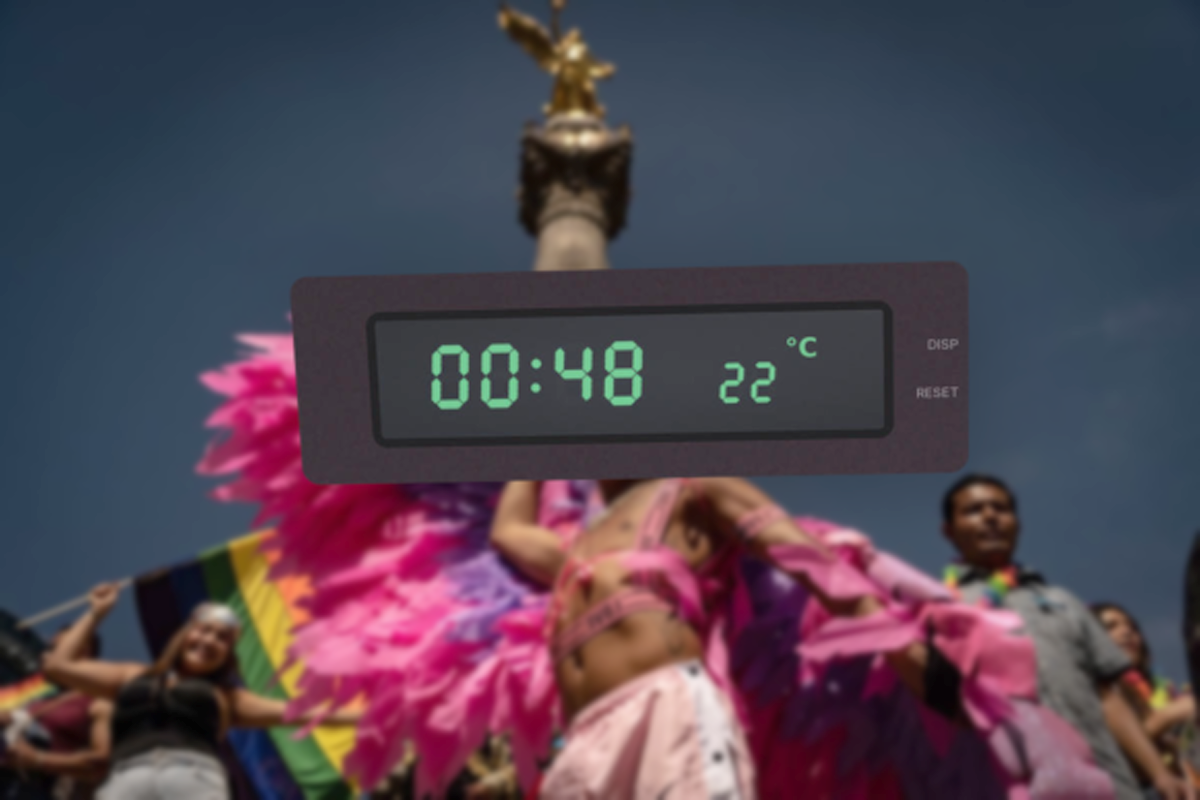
0:48
